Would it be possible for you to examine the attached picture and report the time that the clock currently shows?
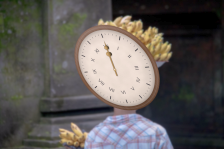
12:00
